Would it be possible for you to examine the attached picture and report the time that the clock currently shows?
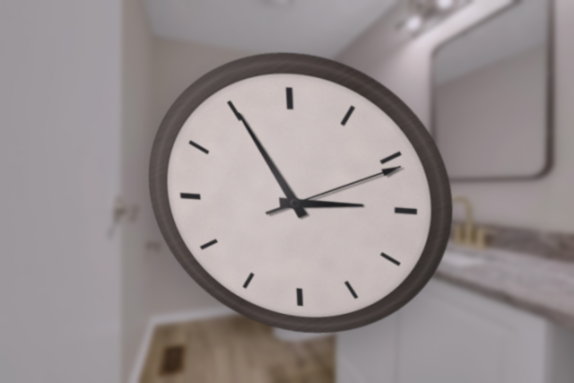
2:55:11
